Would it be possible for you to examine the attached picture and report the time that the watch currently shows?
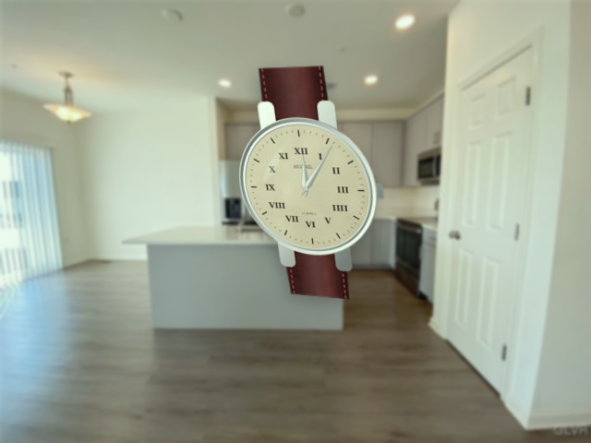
12:06
